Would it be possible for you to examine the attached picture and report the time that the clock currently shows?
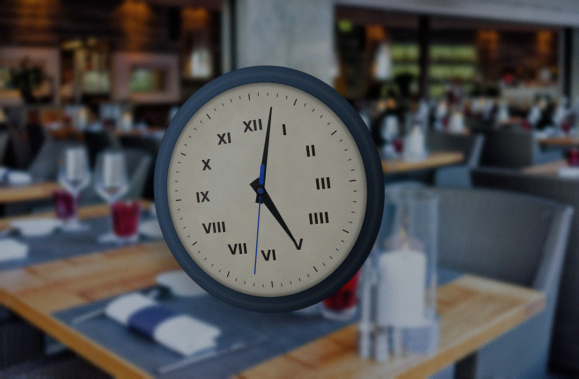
5:02:32
